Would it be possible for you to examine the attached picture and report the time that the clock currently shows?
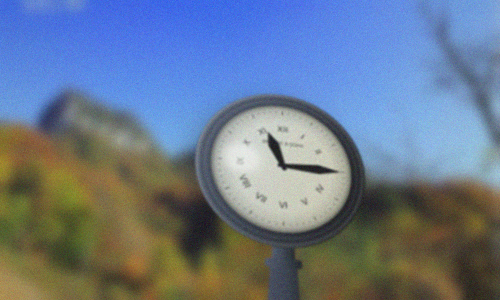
11:15
